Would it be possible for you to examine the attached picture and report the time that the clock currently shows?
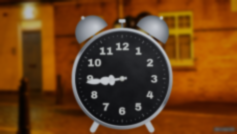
8:44
